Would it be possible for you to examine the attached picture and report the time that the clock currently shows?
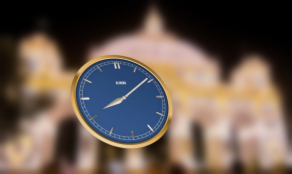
8:09
